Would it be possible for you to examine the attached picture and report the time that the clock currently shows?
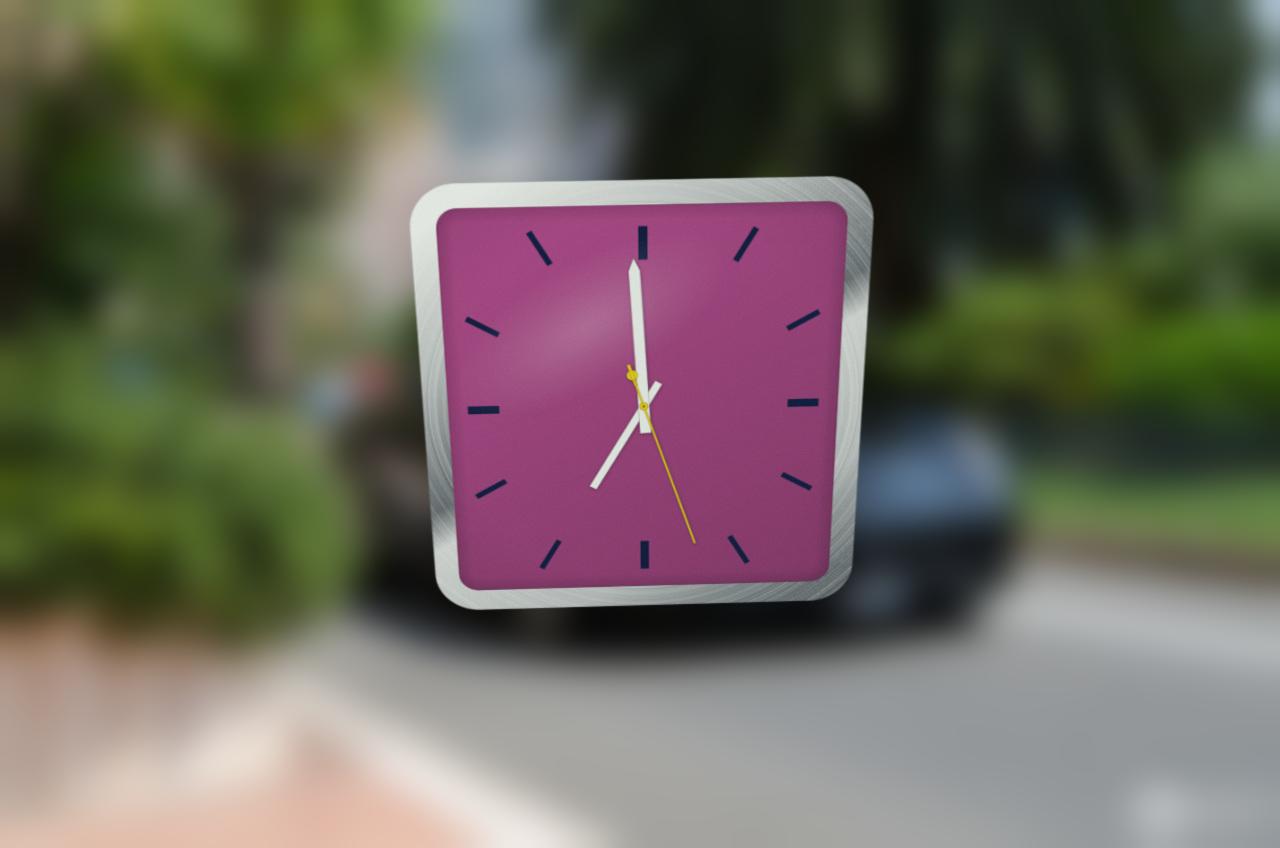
6:59:27
